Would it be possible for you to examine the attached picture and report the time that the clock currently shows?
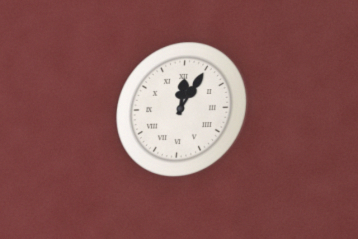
12:05
